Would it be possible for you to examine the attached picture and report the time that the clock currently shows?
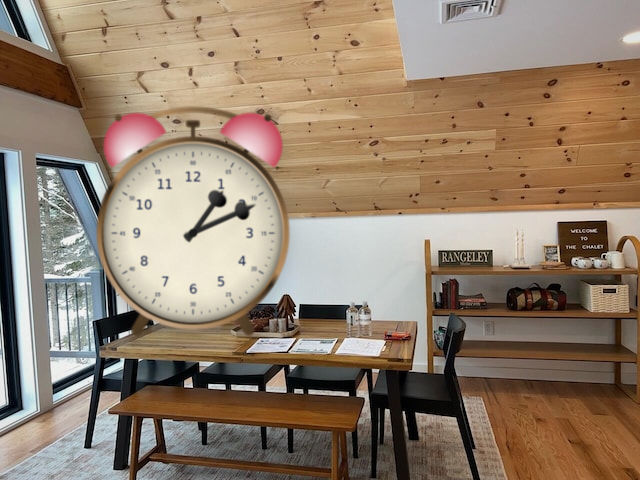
1:11
